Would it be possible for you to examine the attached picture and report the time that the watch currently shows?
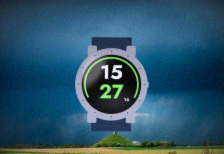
15:27
